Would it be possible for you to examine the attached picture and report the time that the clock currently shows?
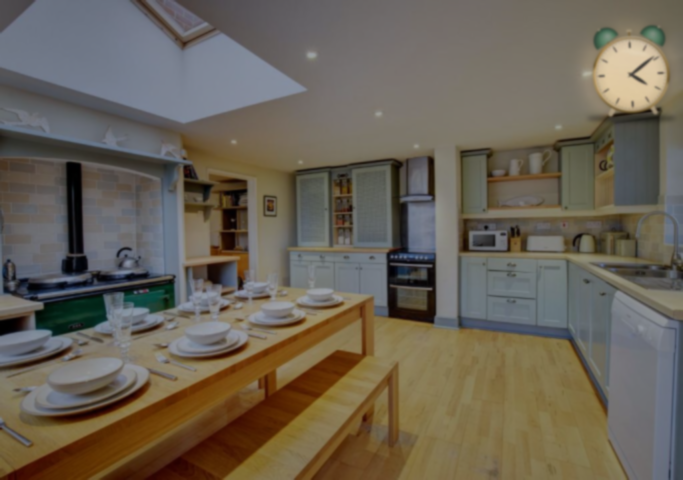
4:09
